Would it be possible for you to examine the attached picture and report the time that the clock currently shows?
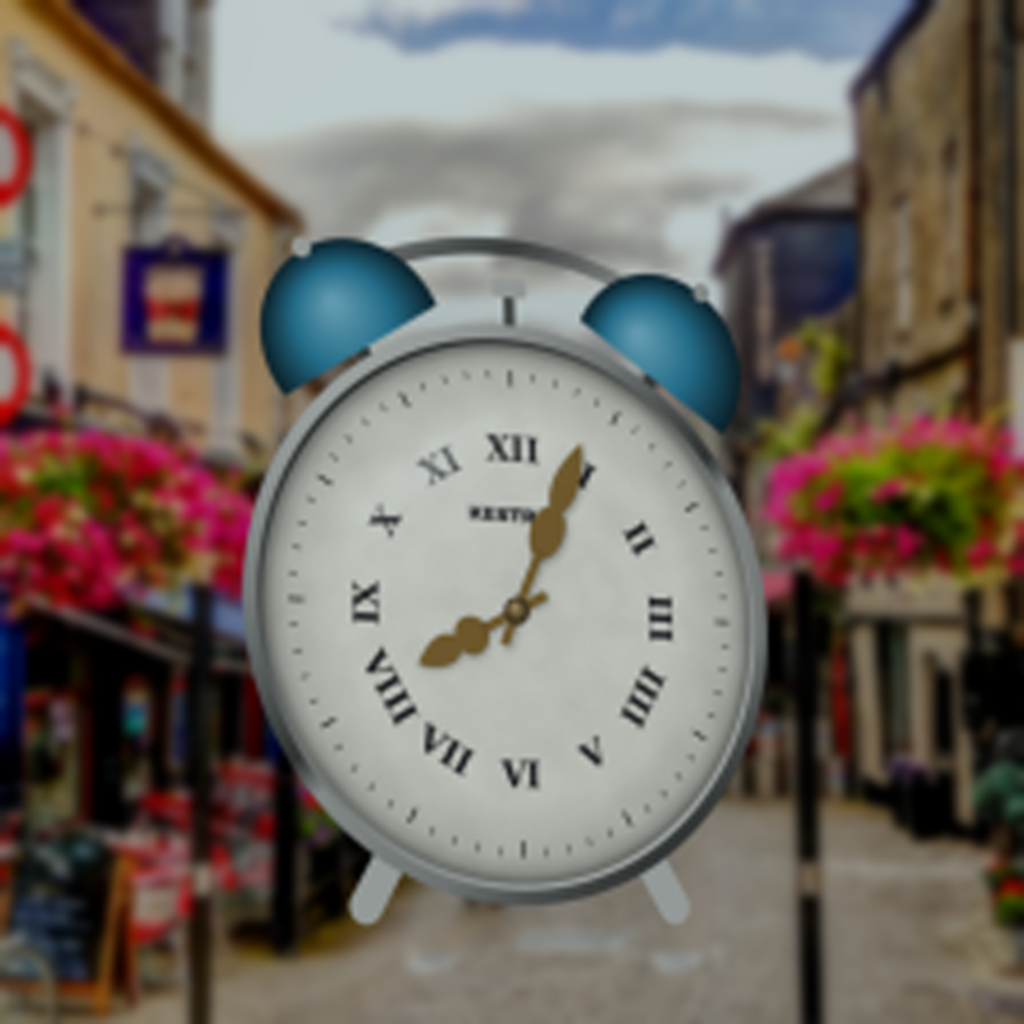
8:04
